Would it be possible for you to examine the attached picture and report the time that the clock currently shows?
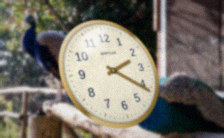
2:21
